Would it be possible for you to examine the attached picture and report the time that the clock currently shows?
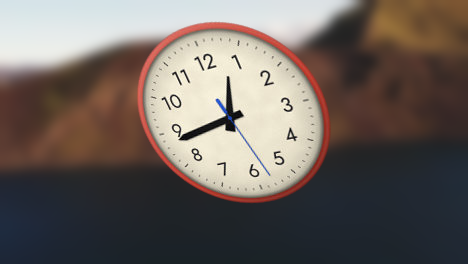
12:43:28
